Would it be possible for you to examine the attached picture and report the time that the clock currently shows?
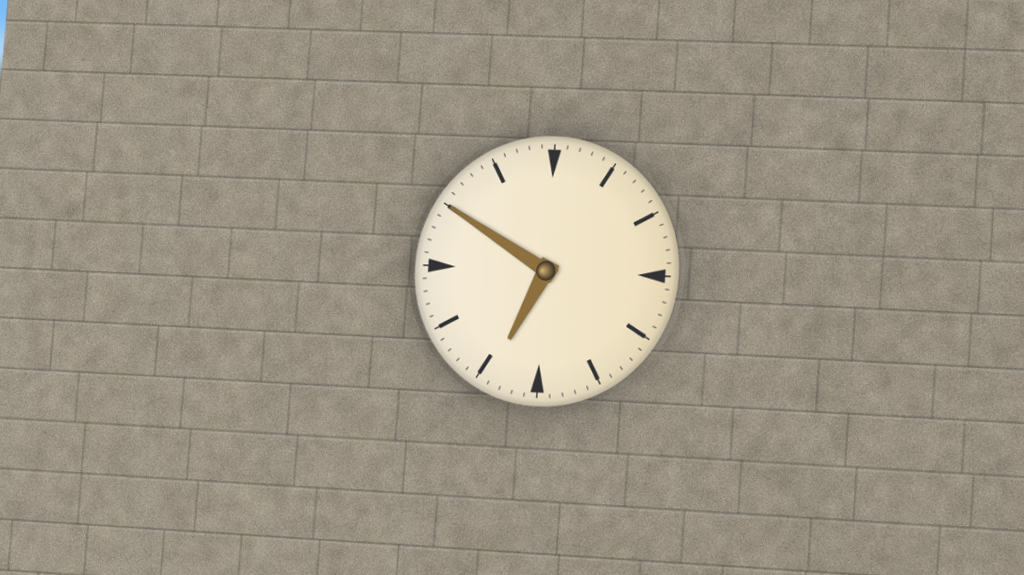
6:50
